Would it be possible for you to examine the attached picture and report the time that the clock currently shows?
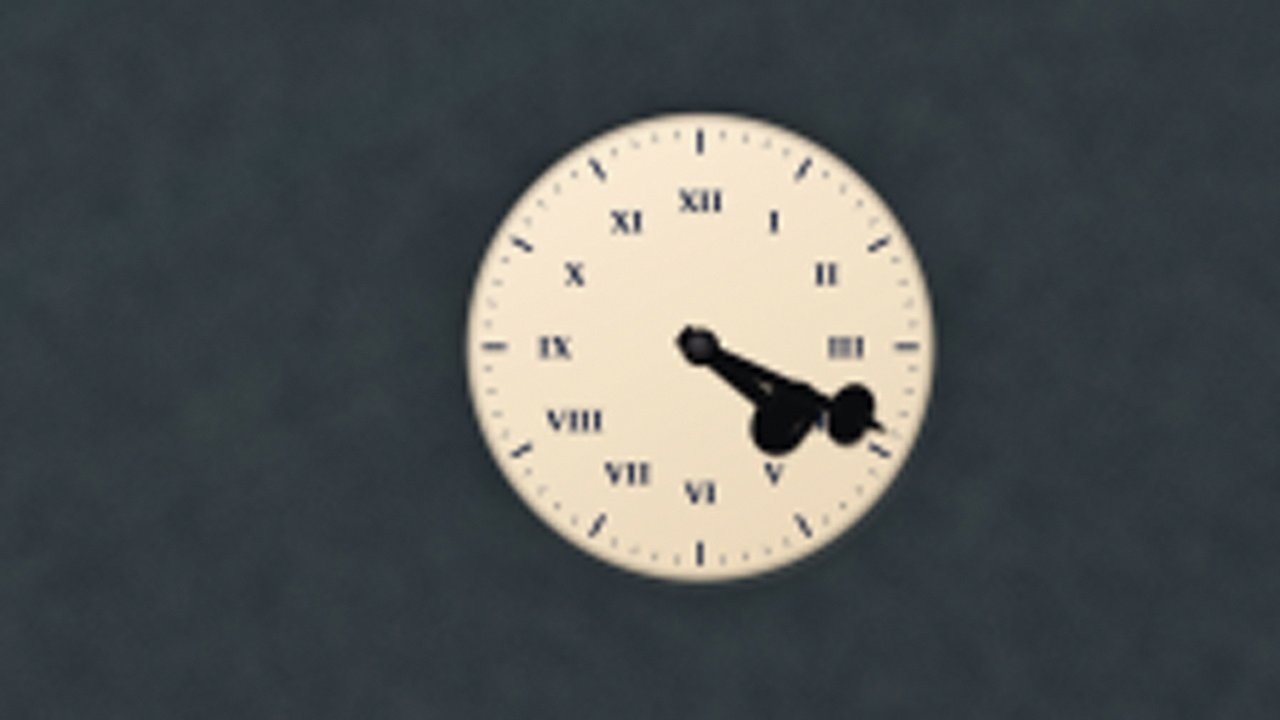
4:19
